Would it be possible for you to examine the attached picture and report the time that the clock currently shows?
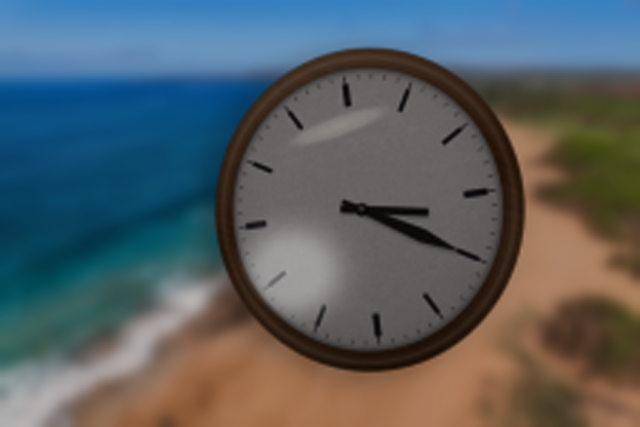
3:20
